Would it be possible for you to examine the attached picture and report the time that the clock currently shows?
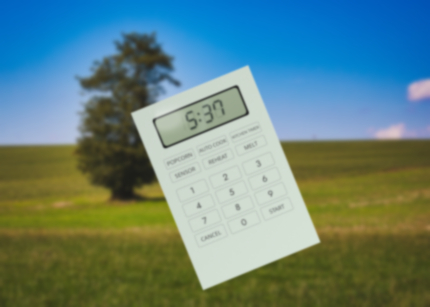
5:37
